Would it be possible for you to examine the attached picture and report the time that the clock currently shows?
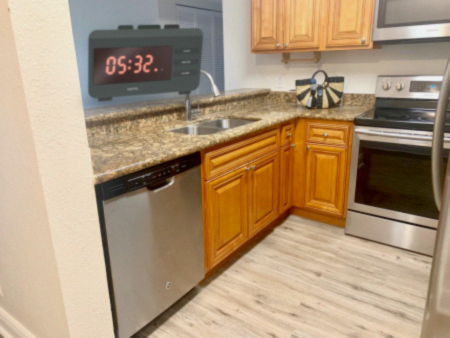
5:32
